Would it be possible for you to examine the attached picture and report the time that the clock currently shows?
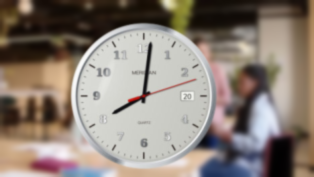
8:01:12
